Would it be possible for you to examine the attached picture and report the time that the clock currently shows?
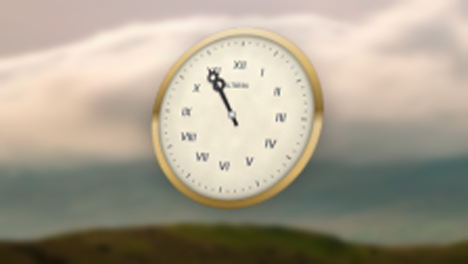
10:54
